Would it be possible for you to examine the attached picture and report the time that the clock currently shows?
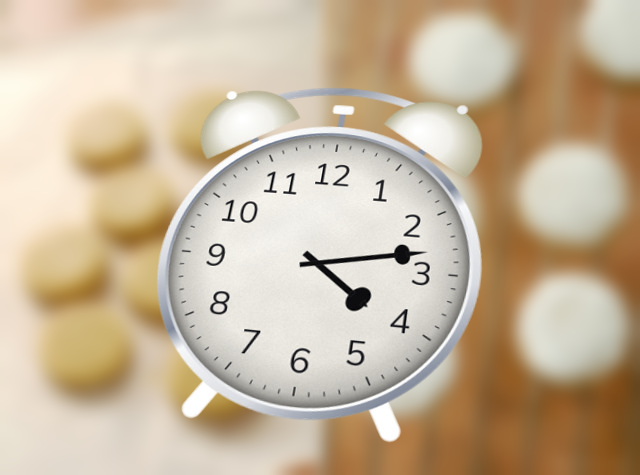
4:13
